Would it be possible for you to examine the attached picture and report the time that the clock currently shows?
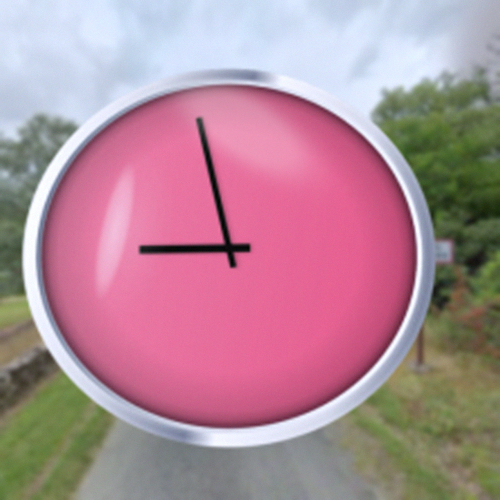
8:58
